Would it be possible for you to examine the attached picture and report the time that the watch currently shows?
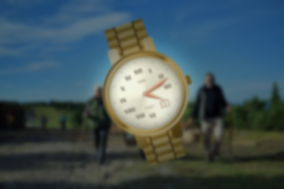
4:12
